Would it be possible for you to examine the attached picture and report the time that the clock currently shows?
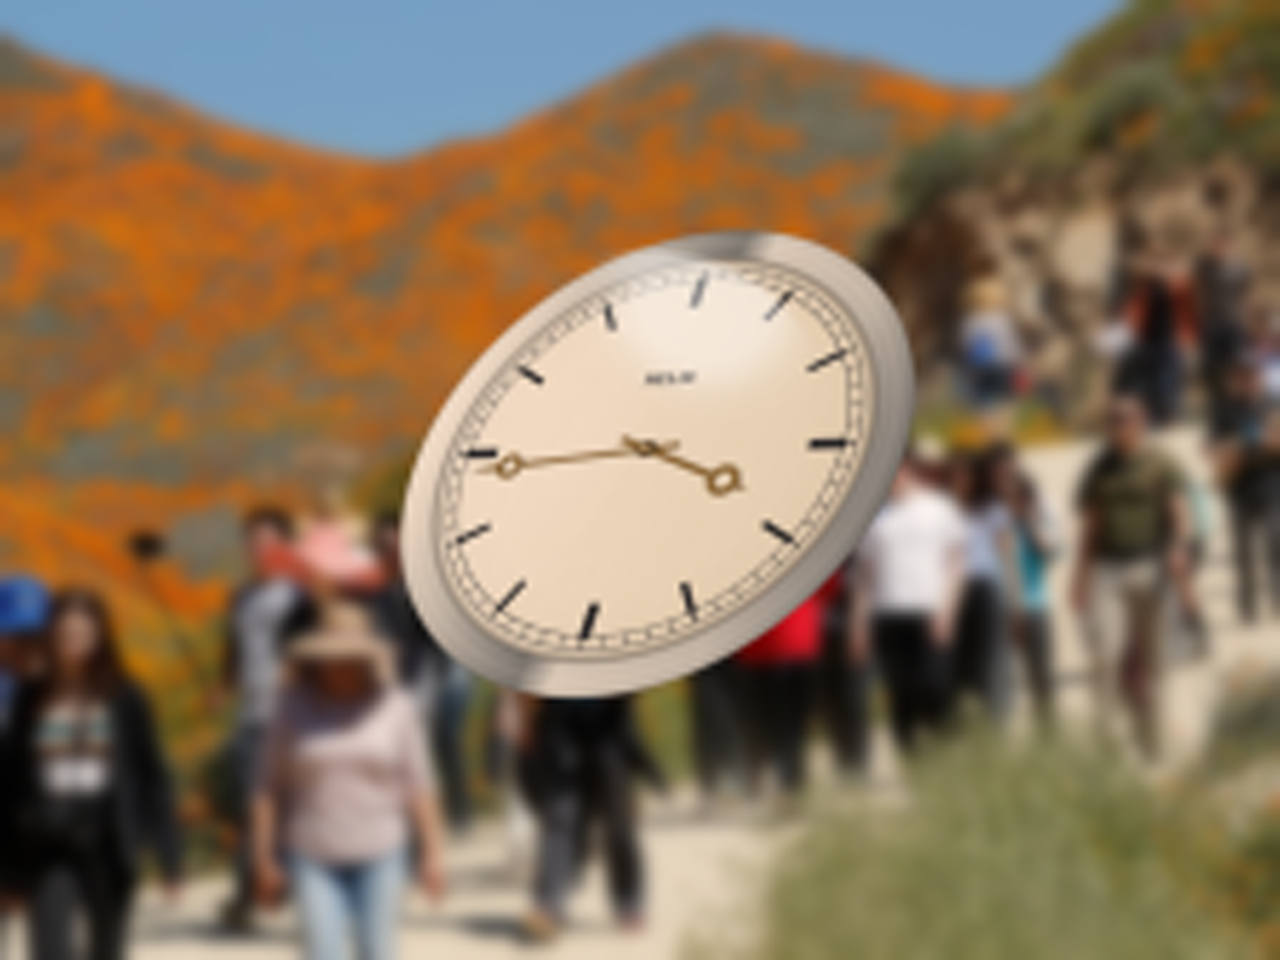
3:44
